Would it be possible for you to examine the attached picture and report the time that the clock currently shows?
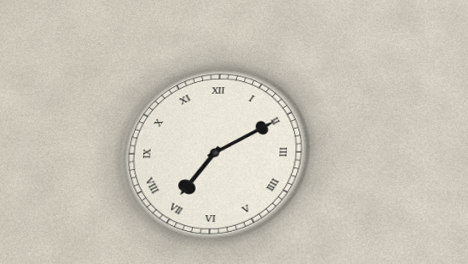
7:10
